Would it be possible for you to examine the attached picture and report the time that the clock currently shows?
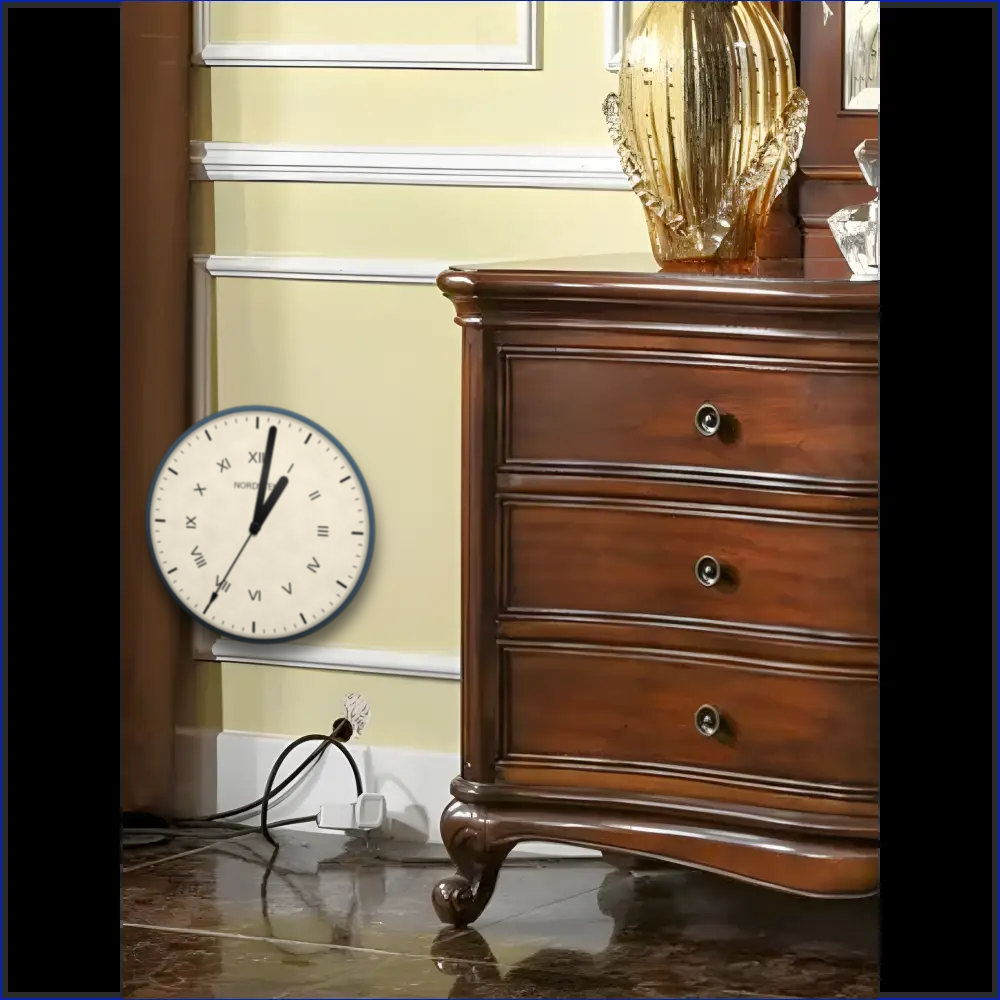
1:01:35
